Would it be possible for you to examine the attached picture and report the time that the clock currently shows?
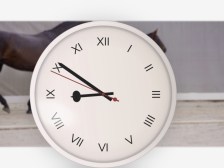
8:50:49
